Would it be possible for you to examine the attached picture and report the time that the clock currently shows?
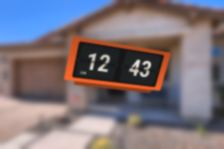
12:43
